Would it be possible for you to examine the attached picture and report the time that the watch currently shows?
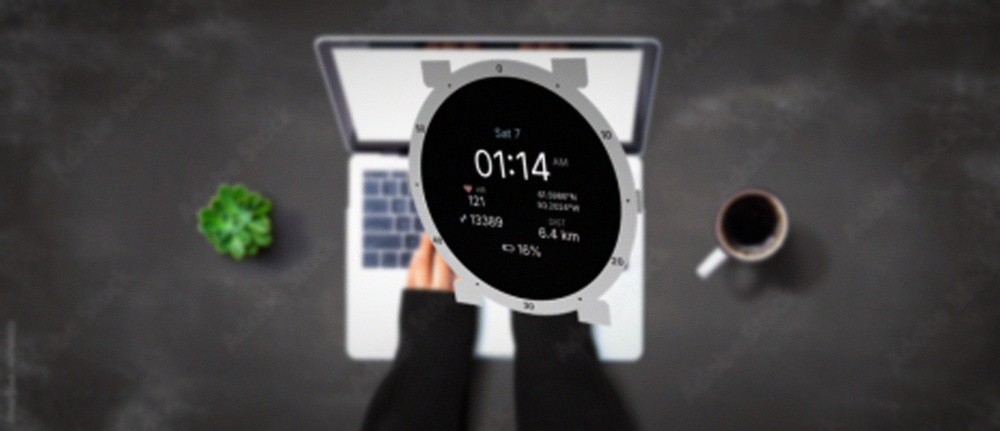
1:14
